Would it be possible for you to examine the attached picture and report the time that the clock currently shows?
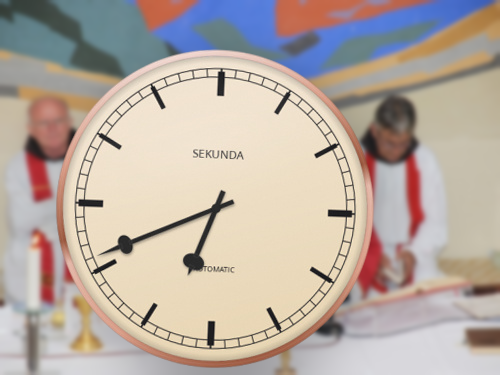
6:41
